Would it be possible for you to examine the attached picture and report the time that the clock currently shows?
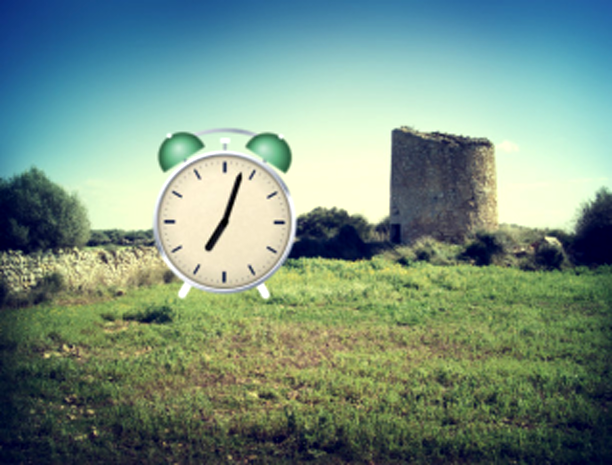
7:03
